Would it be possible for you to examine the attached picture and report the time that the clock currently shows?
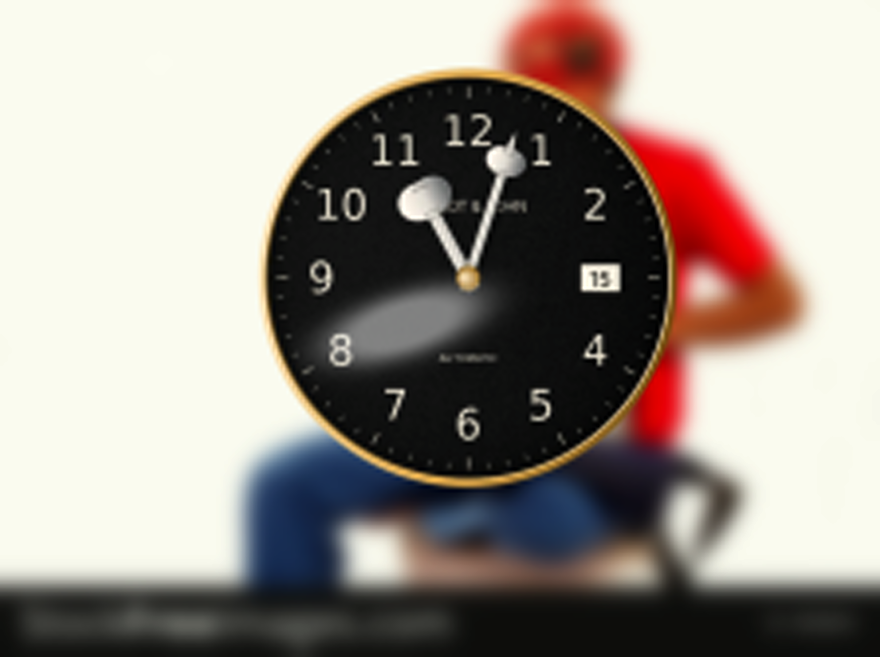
11:03
